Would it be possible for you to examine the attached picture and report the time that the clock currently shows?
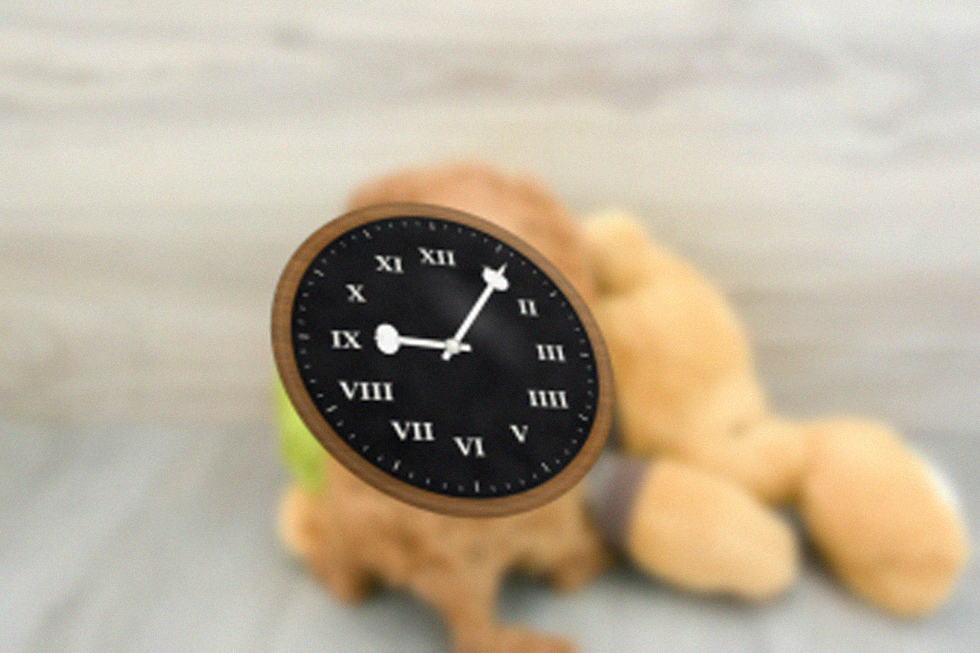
9:06
